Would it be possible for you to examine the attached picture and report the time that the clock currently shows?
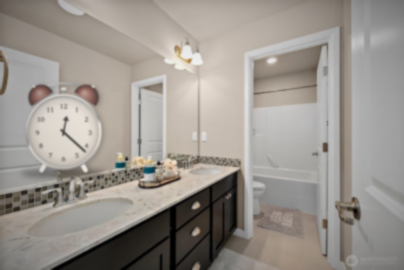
12:22
